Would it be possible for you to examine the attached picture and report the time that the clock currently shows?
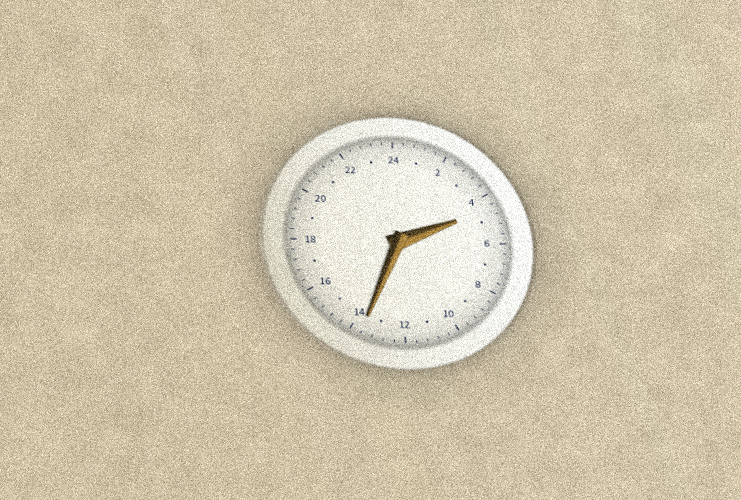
4:34
